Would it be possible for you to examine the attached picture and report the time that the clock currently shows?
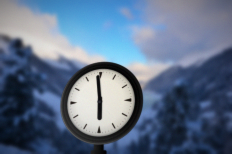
5:59
